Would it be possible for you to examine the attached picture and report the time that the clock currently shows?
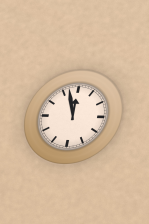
11:57
